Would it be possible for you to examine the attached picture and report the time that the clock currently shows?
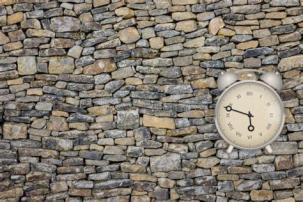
5:48
